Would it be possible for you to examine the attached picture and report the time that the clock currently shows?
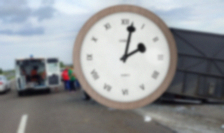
2:02
